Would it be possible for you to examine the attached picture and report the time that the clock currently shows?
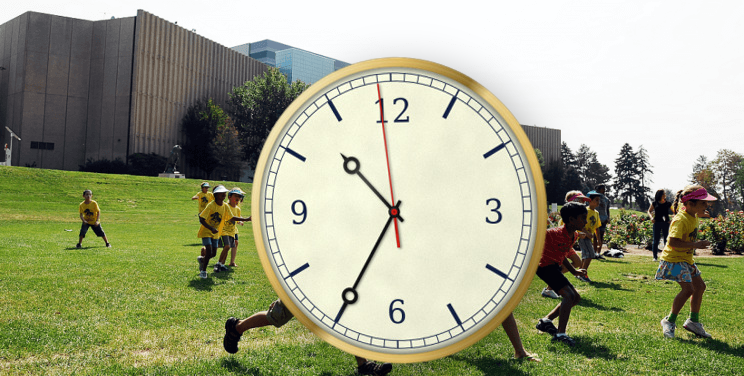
10:34:59
